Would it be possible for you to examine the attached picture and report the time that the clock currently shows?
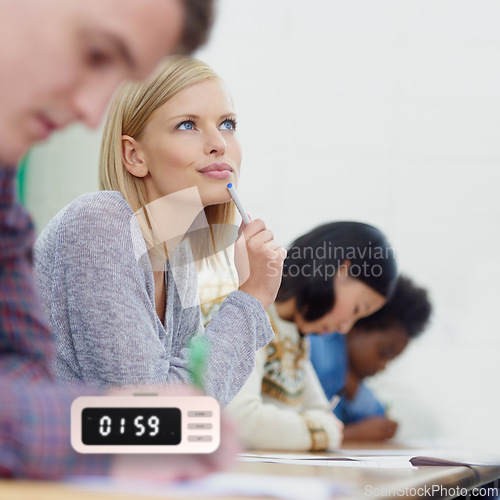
1:59
